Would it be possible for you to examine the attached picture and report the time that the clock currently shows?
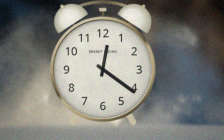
12:21
